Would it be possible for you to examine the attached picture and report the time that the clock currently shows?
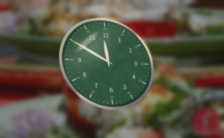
11:50
